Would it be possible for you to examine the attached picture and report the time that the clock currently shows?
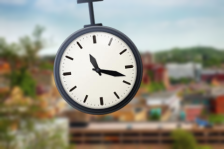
11:18
